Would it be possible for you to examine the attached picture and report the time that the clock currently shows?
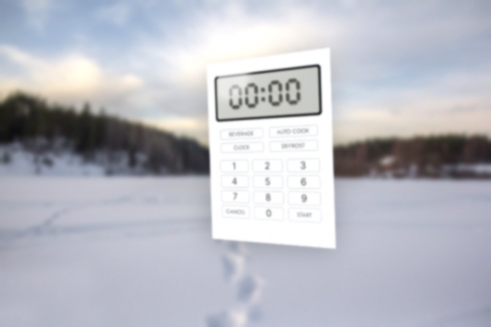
0:00
